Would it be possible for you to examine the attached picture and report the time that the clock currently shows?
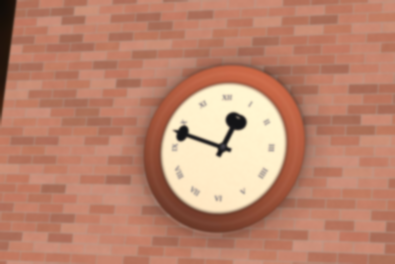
12:48
